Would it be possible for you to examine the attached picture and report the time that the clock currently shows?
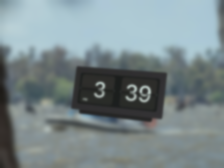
3:39
